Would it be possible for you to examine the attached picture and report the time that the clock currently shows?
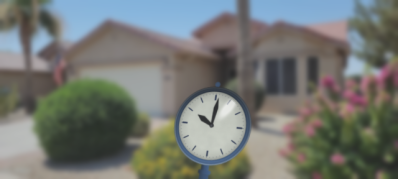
10:01
